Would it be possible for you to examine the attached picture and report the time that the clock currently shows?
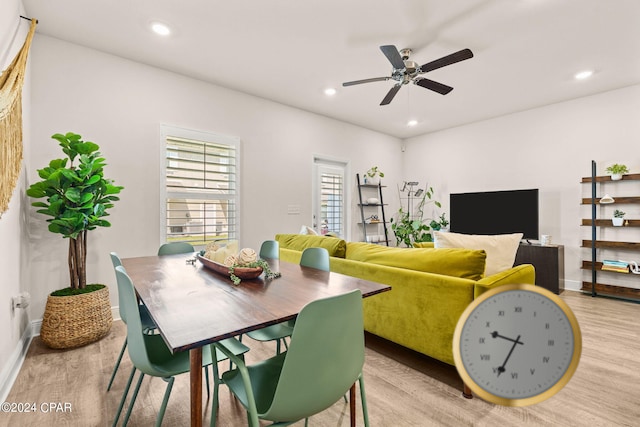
9:34
